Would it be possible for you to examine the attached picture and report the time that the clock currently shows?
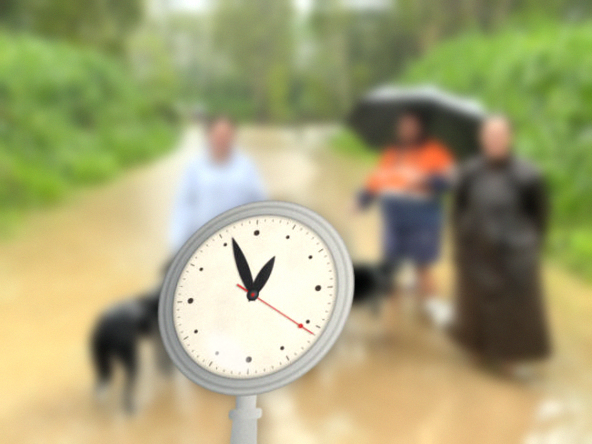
12:56:21
